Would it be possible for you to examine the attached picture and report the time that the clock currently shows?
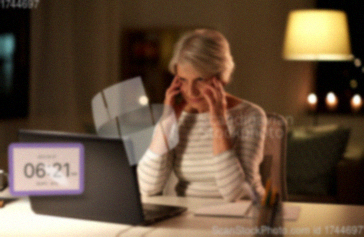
6:21
